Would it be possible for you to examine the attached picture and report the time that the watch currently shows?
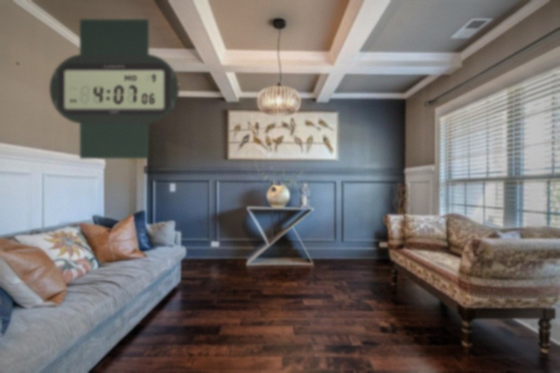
4:07
